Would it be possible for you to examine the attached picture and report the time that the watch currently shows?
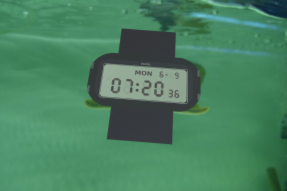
7:20
